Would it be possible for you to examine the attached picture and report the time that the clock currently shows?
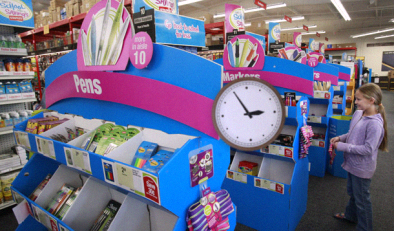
2:55
